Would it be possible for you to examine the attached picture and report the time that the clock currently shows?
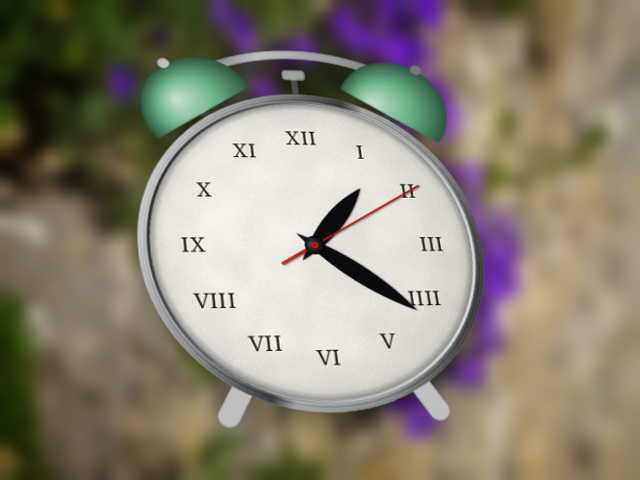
1:21:10
